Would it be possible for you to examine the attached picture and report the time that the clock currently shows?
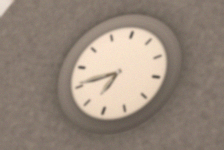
6:41
